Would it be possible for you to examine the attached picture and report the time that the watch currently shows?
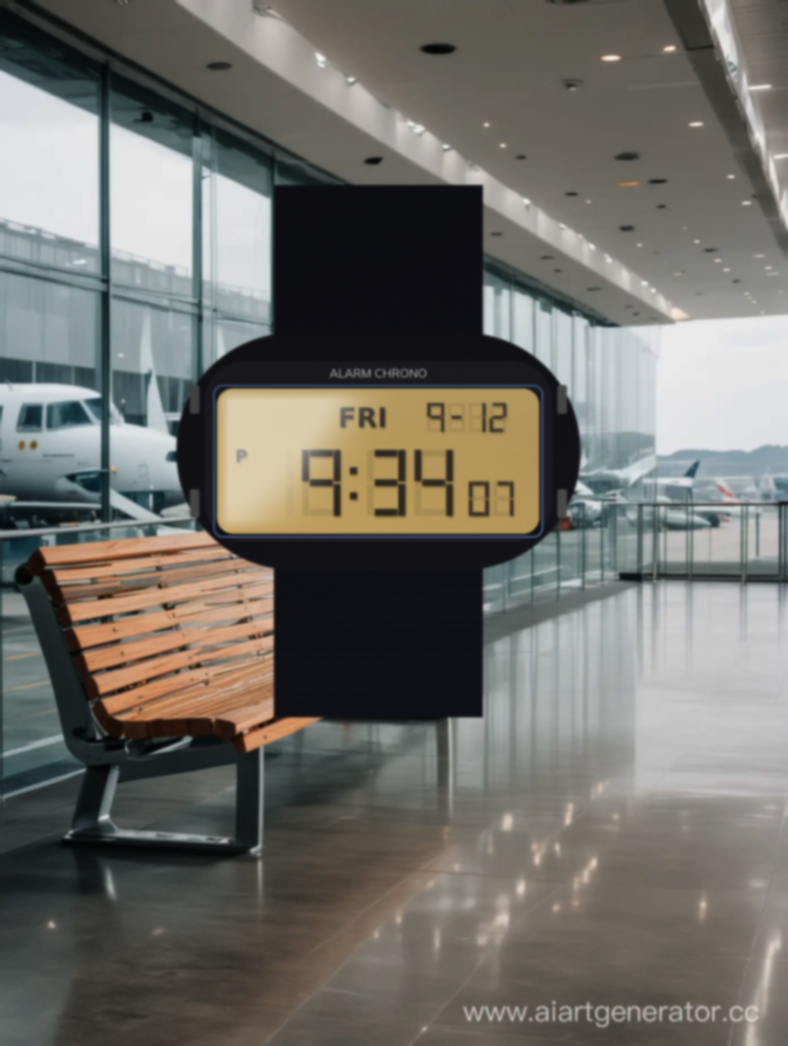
9:34:07
